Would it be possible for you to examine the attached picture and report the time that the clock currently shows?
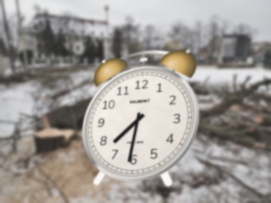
7:31
